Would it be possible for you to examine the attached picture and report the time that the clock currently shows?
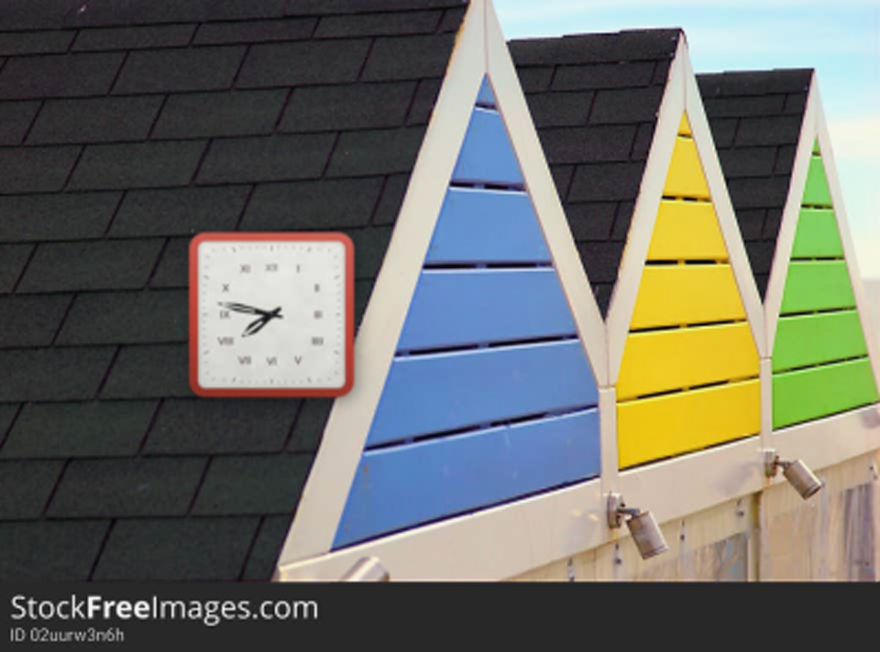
7:47
